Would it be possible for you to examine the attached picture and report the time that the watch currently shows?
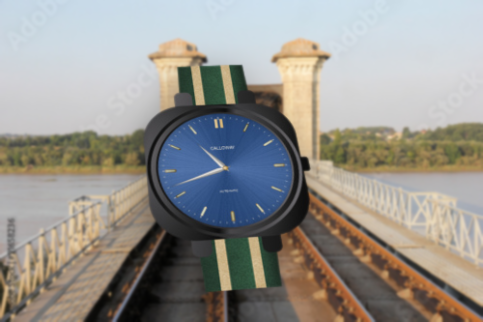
10:42
